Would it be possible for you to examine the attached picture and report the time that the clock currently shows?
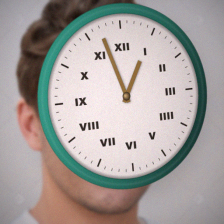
12:57
